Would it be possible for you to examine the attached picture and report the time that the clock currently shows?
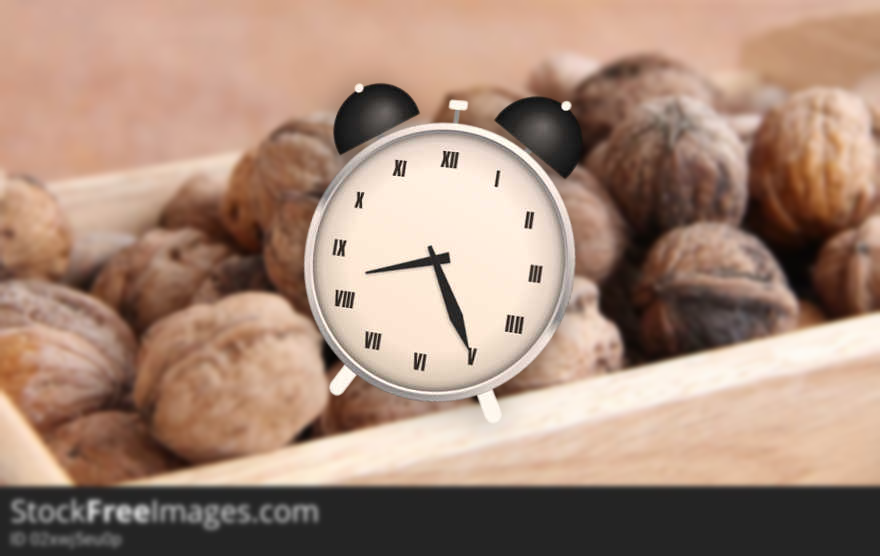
8:25
